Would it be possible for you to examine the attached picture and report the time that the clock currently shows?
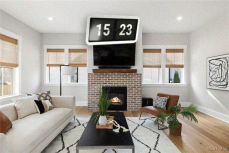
15:23
